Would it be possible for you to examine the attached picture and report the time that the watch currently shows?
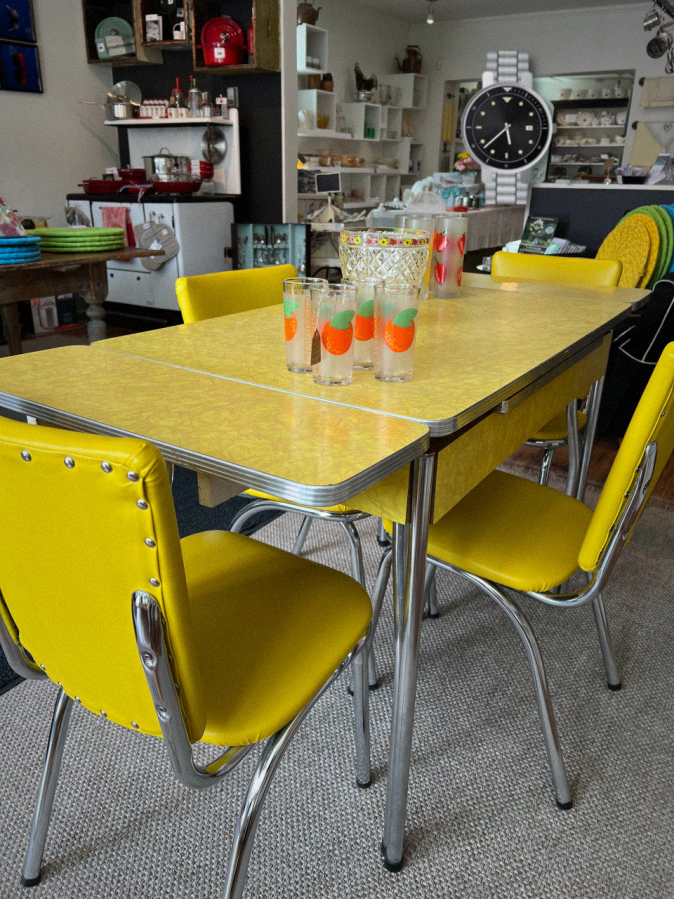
5:38
